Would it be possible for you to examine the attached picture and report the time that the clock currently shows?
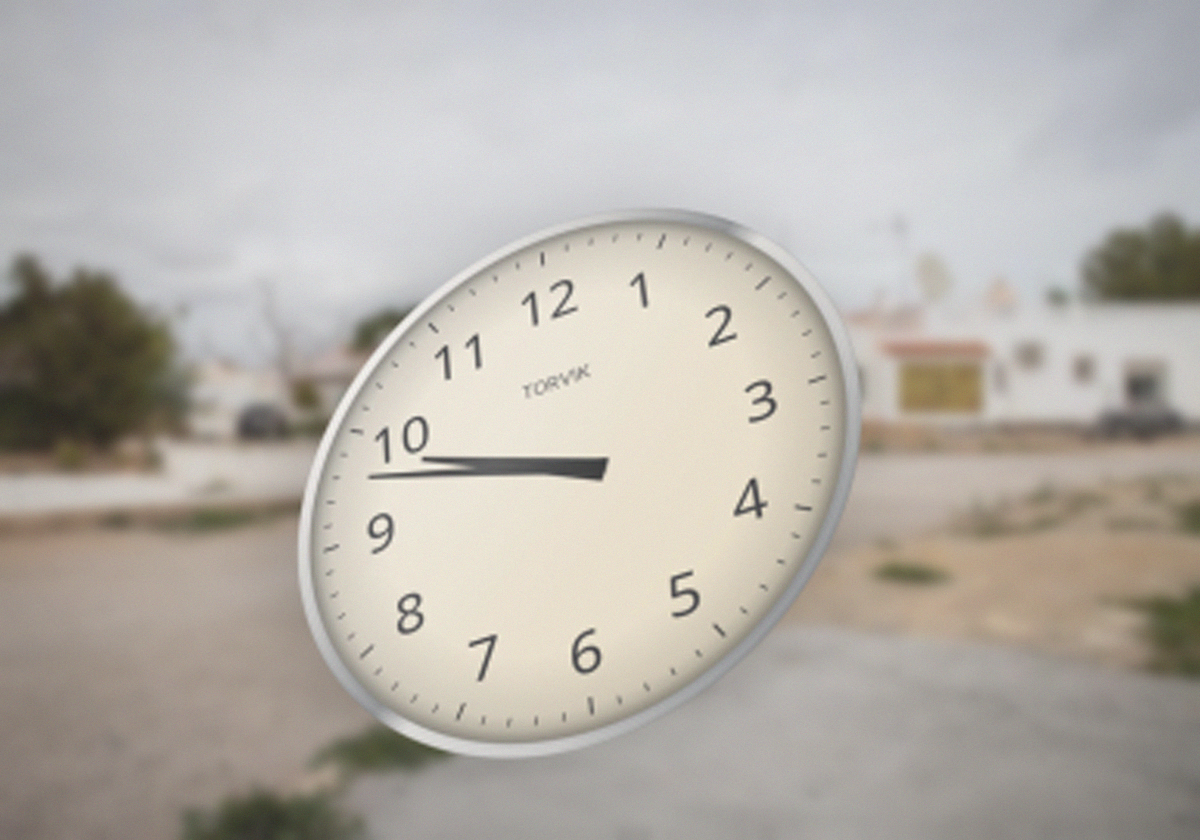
9:48
